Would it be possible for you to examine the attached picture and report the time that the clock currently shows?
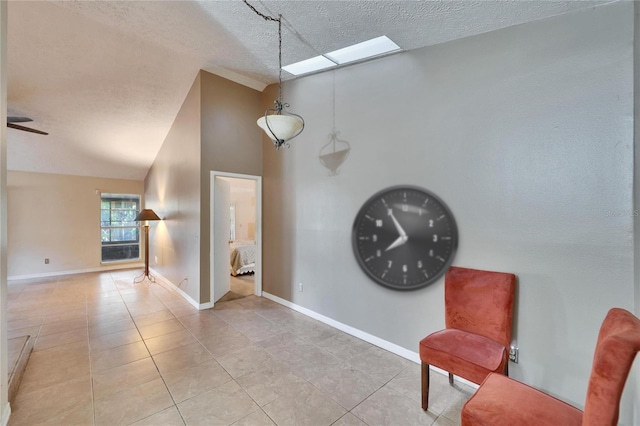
7:55
